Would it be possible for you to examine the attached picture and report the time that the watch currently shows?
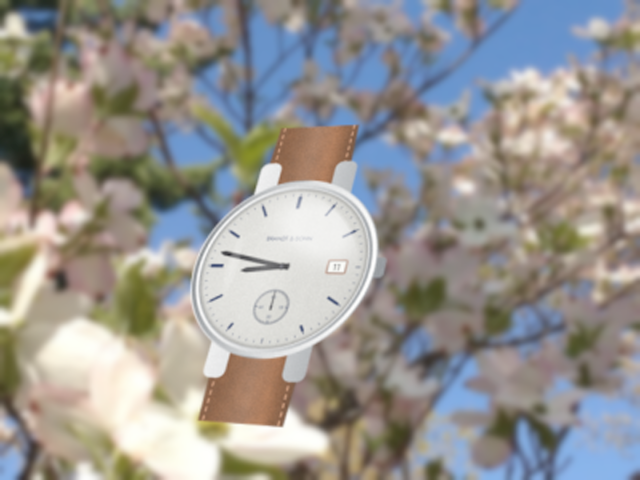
8:47
